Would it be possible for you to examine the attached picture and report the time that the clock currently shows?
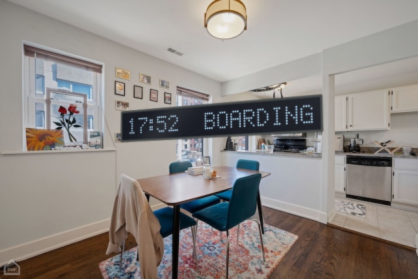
17:52
